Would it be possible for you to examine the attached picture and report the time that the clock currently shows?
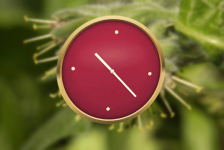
10:22
